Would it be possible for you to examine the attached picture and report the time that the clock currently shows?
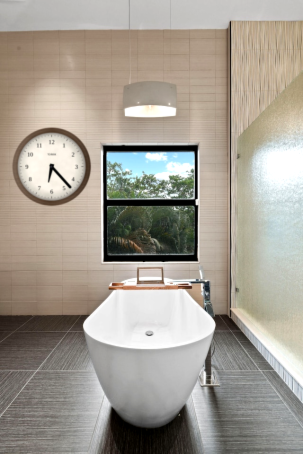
6:23
